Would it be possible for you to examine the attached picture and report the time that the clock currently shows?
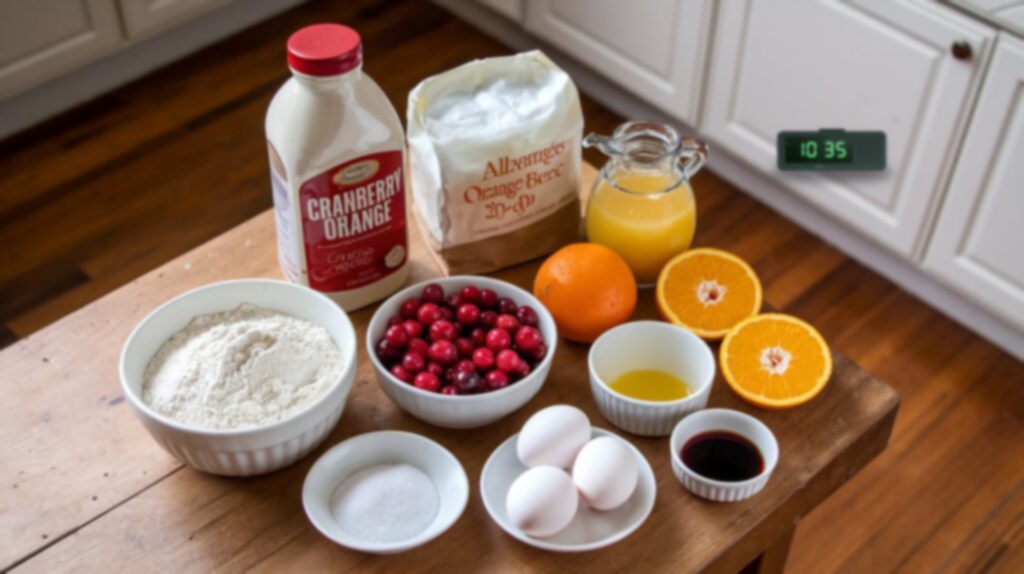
10:35
